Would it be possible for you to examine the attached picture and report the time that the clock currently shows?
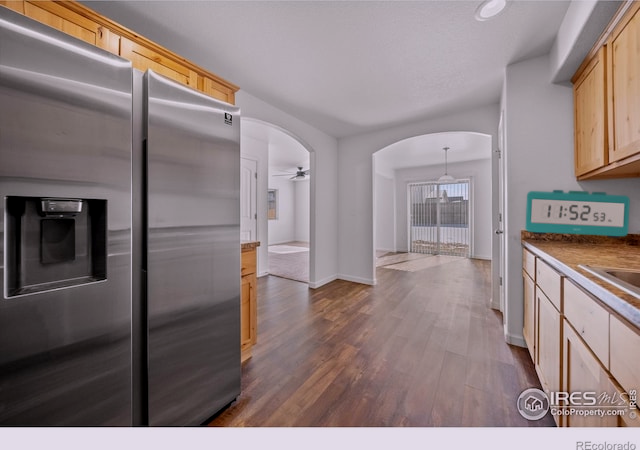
11:52
